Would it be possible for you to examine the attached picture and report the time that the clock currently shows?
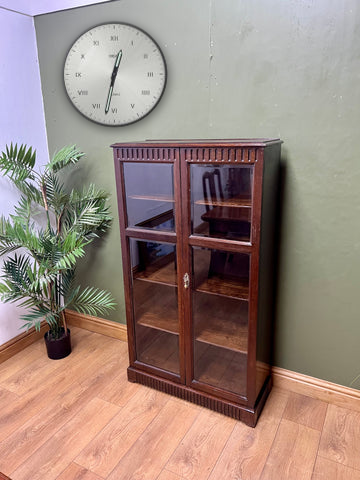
12:32
